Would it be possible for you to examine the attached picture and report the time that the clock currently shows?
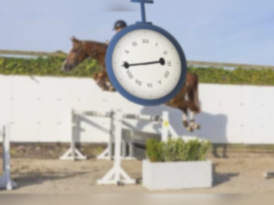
2:44
